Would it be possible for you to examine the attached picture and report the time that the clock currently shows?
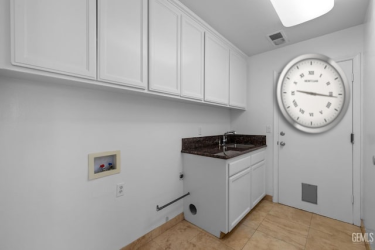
9:16
